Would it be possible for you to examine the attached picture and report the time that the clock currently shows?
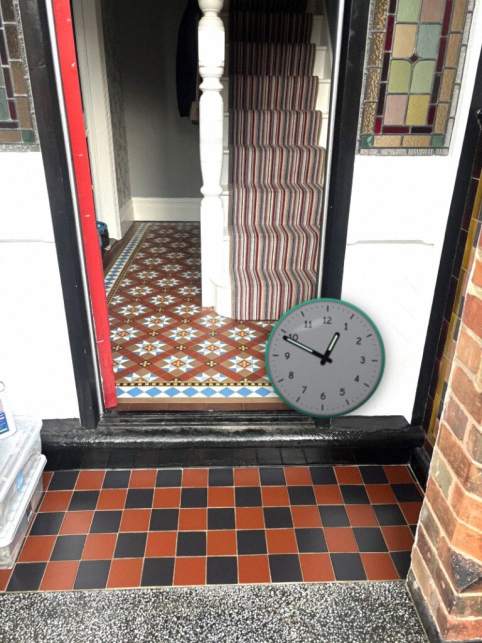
12:49
